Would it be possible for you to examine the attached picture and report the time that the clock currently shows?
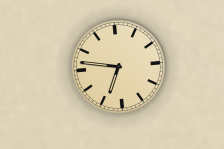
6:47
